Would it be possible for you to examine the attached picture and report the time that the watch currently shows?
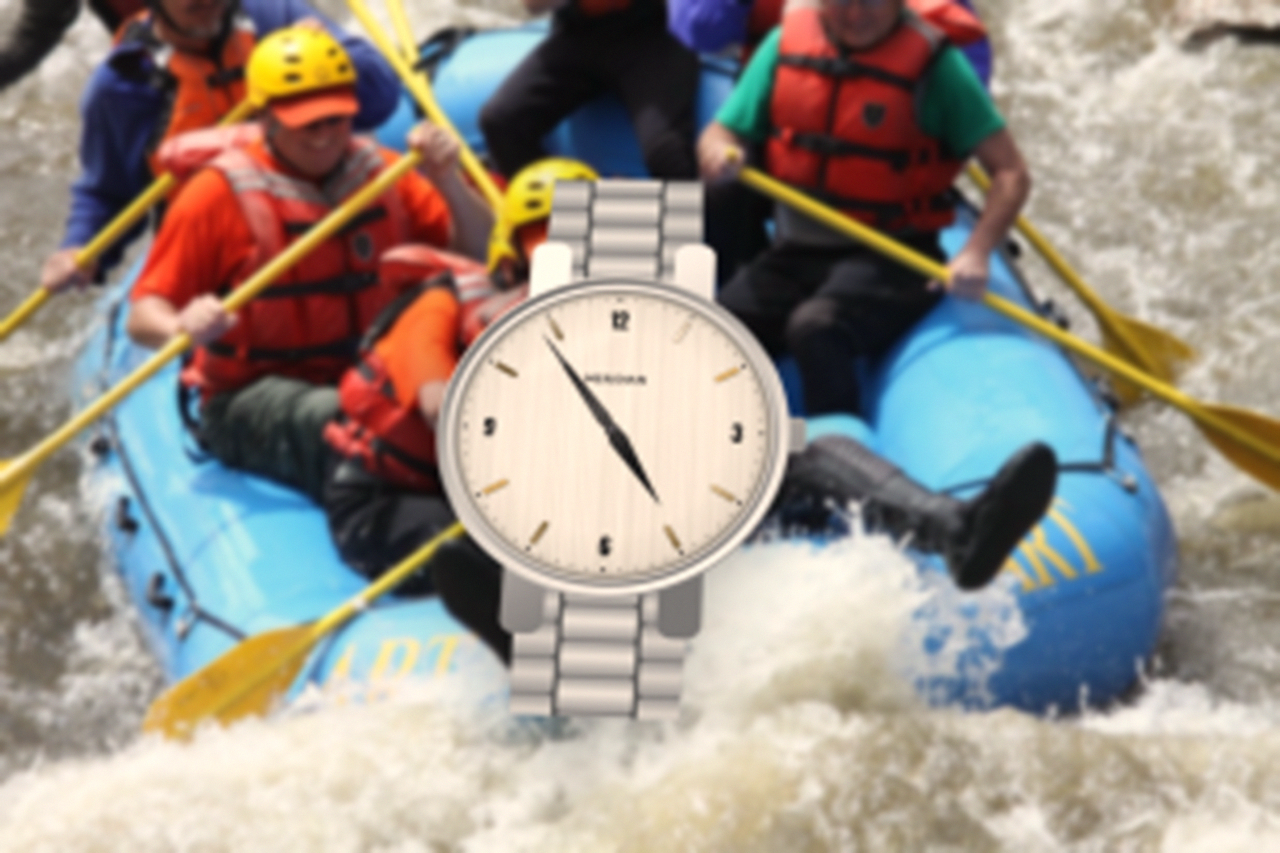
4:54
